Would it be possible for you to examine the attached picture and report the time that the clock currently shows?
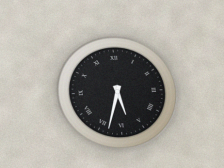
5:33
